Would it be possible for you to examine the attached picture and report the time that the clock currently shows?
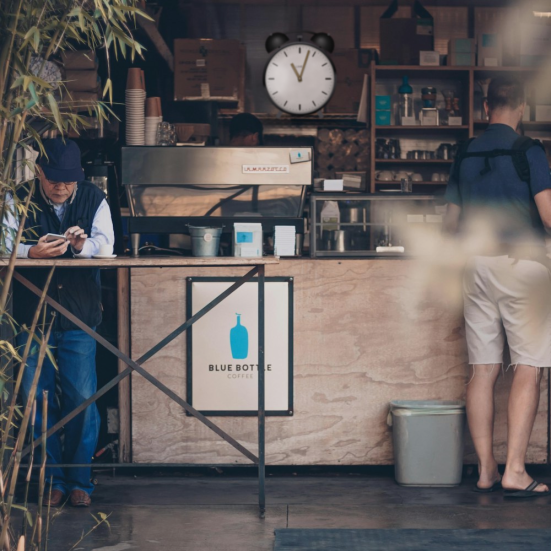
11:03
